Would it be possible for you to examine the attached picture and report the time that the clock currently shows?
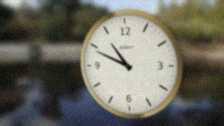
10:49
